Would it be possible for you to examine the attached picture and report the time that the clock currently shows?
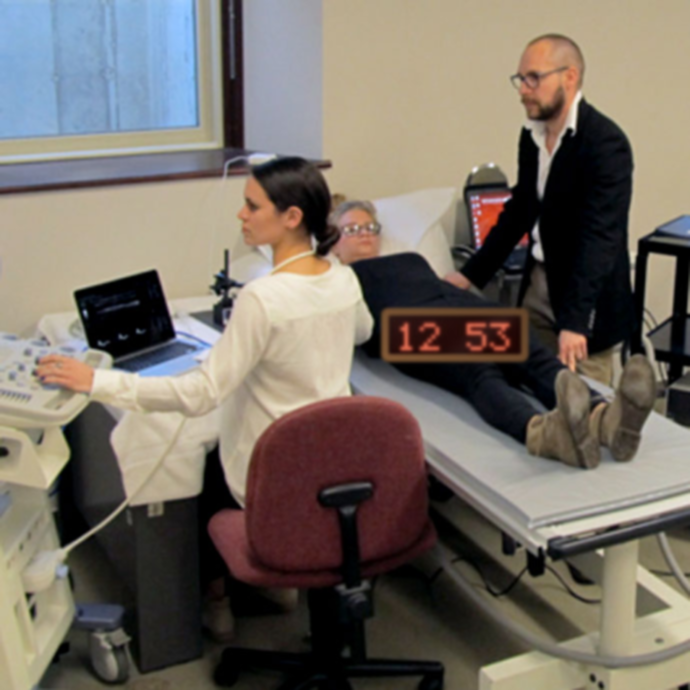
12:53
